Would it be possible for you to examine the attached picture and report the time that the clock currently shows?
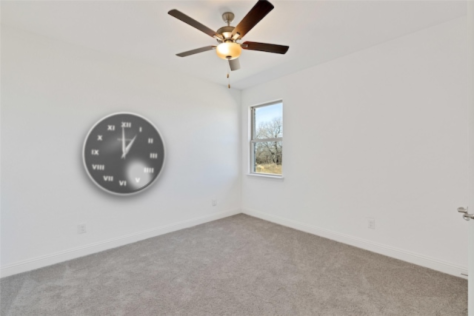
12:59
